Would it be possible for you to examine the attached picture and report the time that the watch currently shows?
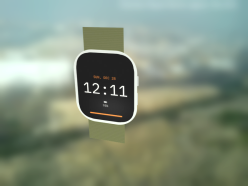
12:11
